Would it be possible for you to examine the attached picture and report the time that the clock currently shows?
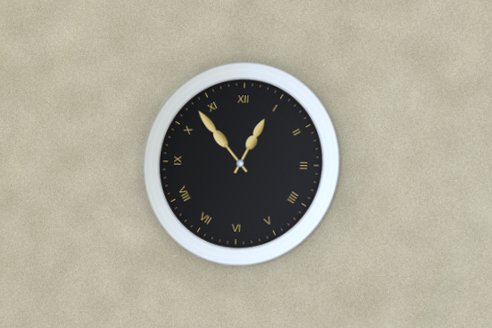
12:53
